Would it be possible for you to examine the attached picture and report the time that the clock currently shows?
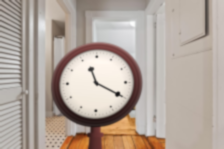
11:20
